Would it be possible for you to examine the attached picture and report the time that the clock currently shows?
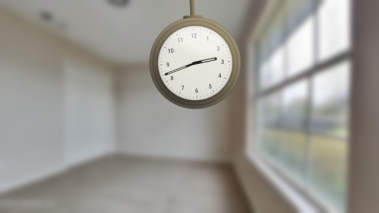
2:42
